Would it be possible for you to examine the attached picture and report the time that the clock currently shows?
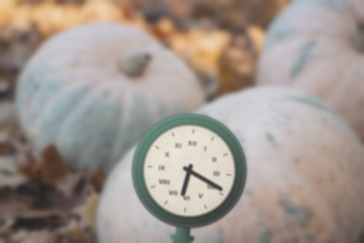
6:19
